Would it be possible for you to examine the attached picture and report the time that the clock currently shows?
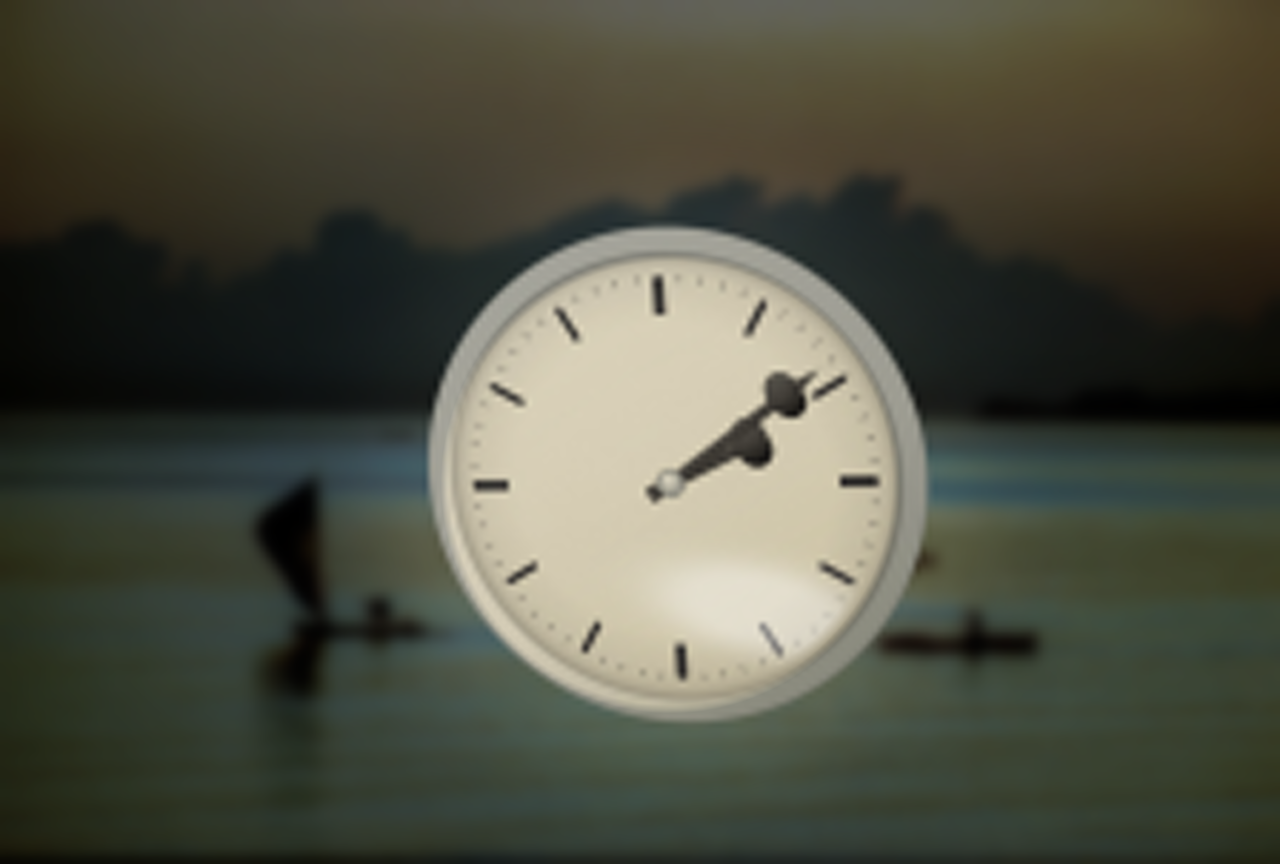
2:09
